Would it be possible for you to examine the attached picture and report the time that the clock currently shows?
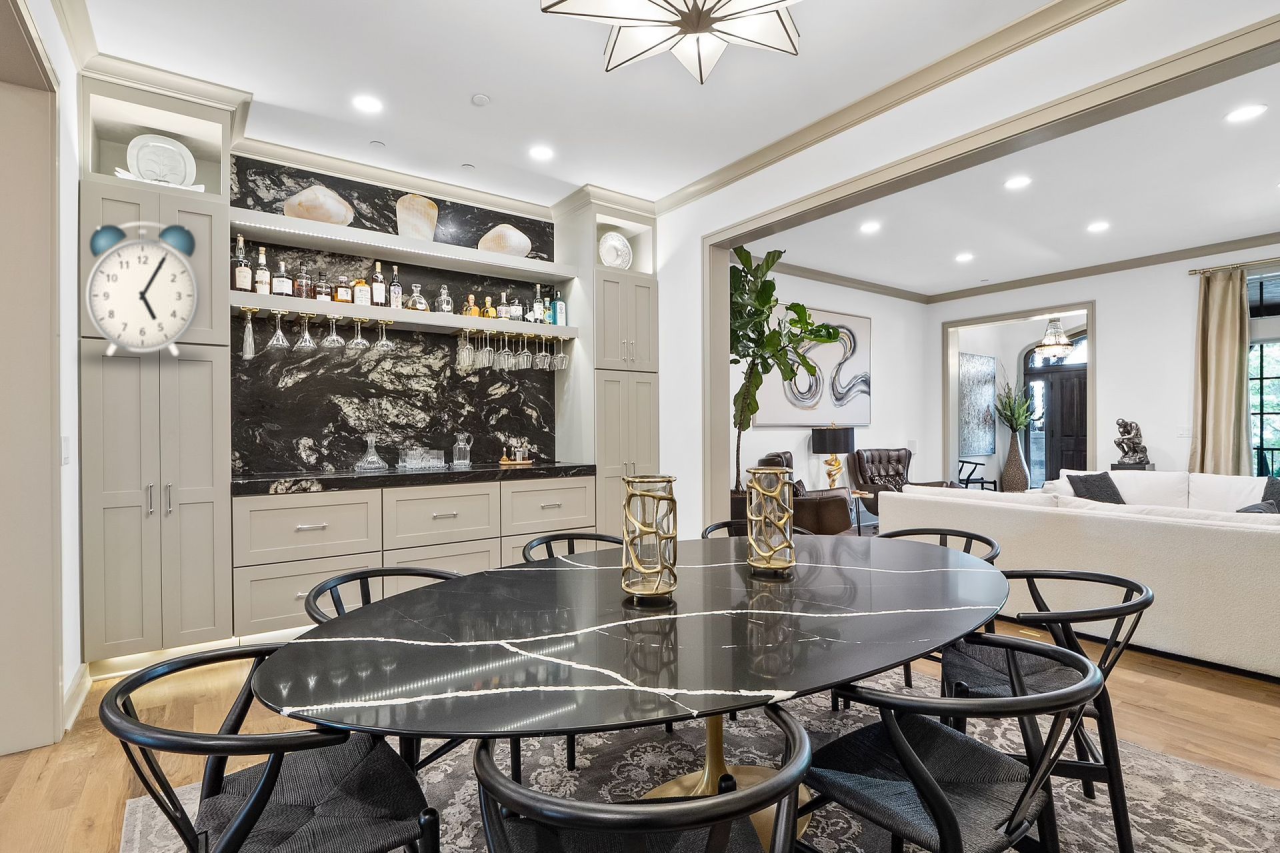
5:05
